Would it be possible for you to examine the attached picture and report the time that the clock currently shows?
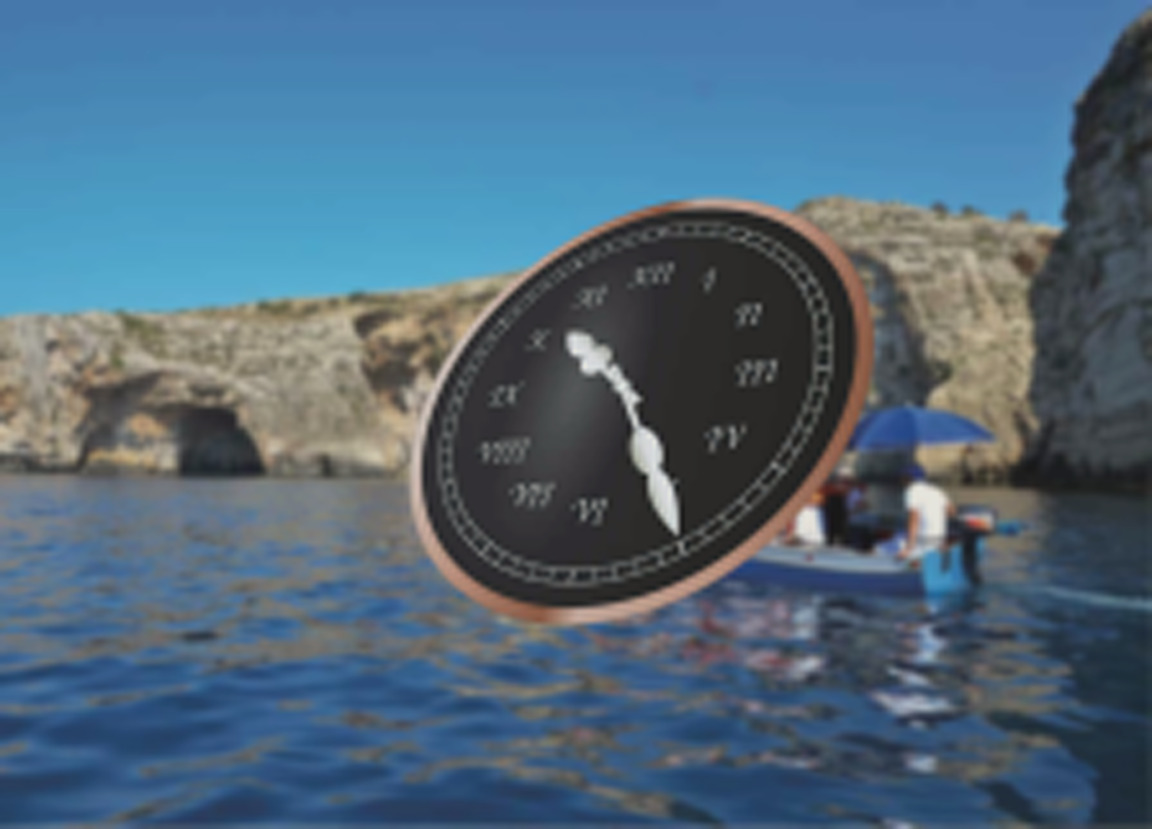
10:25
